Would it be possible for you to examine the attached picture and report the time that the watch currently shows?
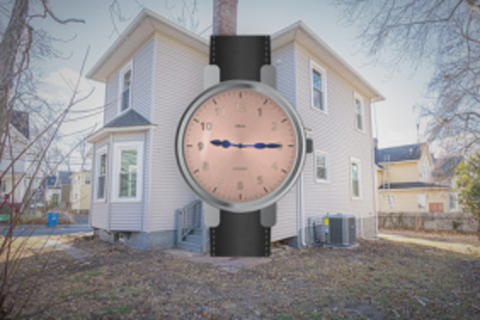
9:15
